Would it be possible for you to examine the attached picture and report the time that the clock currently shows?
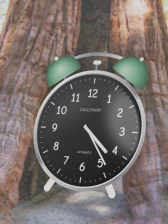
4:24
